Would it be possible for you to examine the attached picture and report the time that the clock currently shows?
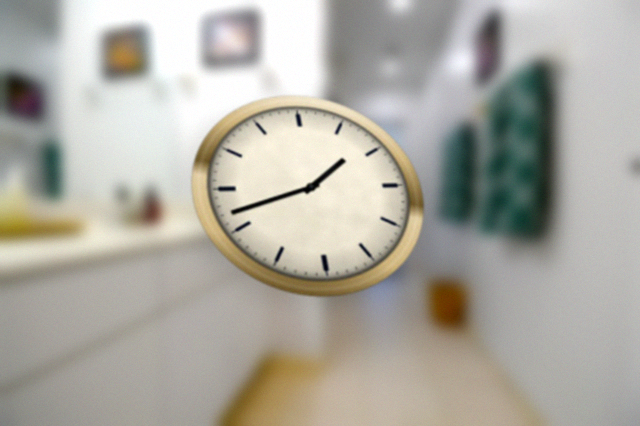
1:42
